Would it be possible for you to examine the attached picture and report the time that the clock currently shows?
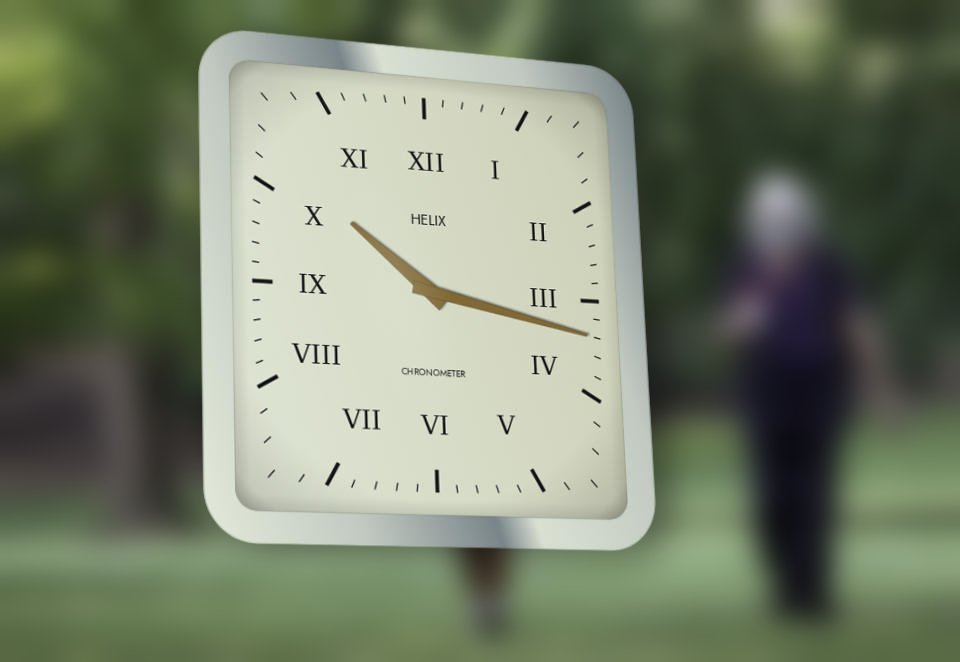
10:17
